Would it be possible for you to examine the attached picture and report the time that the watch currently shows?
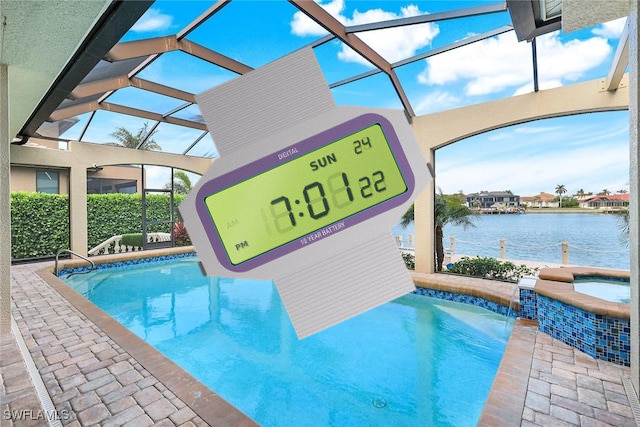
7:01:22
